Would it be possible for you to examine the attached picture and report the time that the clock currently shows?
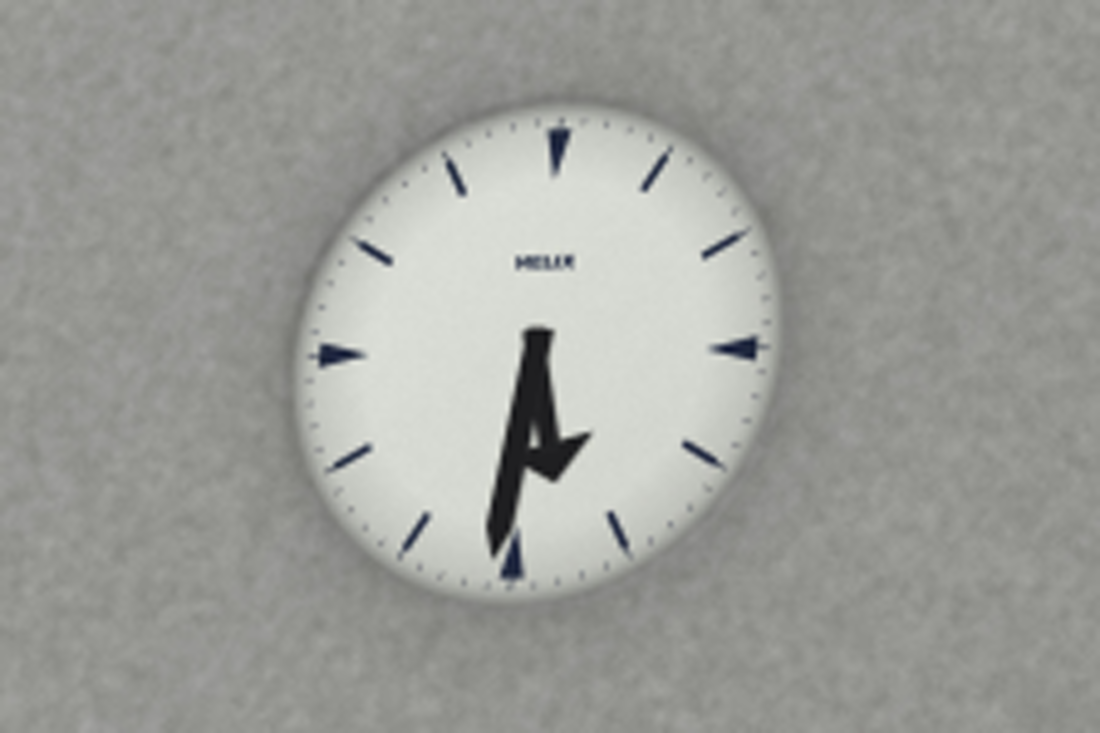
5:31
